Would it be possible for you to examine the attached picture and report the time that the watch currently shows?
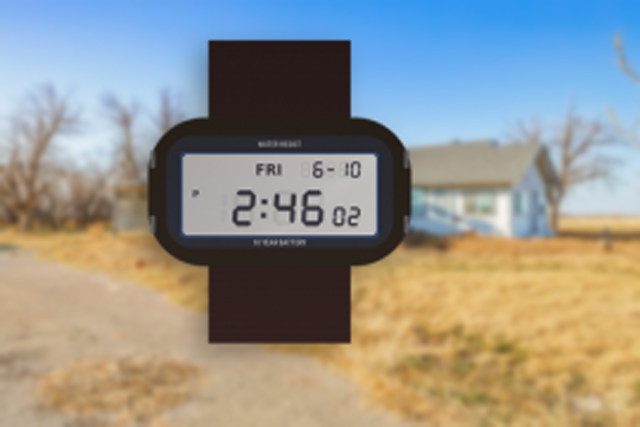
2:46:02
